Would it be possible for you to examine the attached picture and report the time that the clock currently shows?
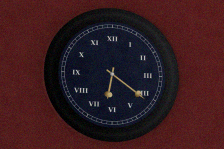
6:21
